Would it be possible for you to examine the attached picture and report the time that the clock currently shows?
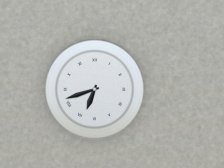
6:42
